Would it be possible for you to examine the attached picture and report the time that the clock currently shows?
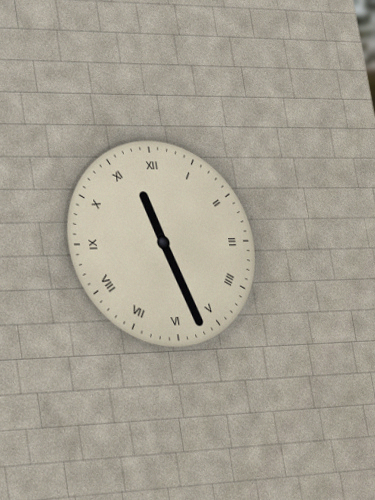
11:27
